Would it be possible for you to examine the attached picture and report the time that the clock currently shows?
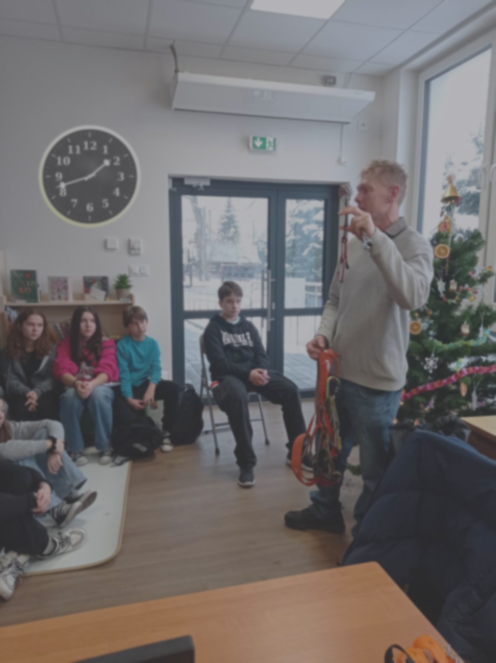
1:42
